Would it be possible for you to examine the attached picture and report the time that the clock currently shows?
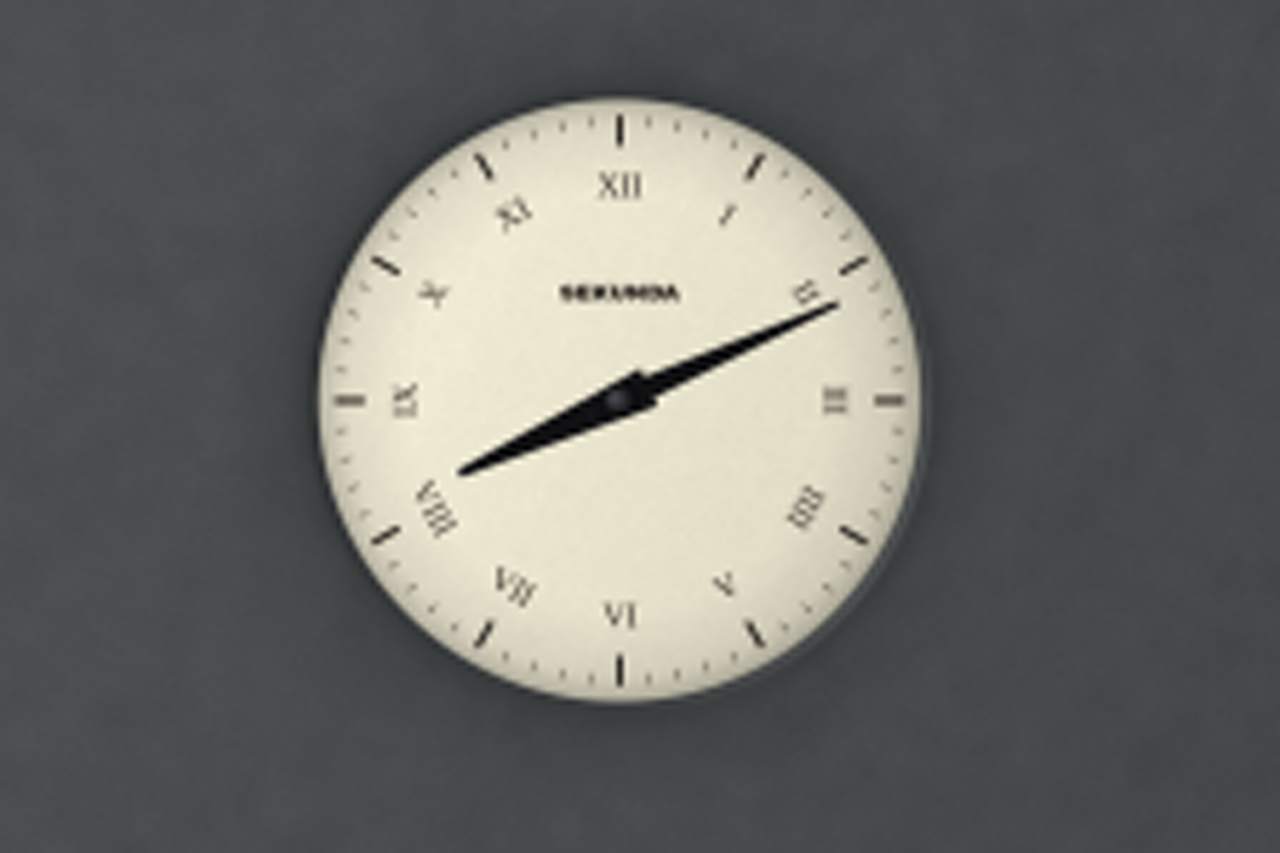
8:11
